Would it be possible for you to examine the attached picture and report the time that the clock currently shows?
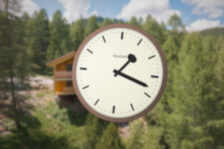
1:18
